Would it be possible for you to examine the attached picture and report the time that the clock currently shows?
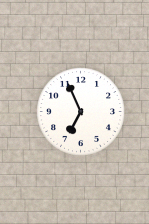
6:56
